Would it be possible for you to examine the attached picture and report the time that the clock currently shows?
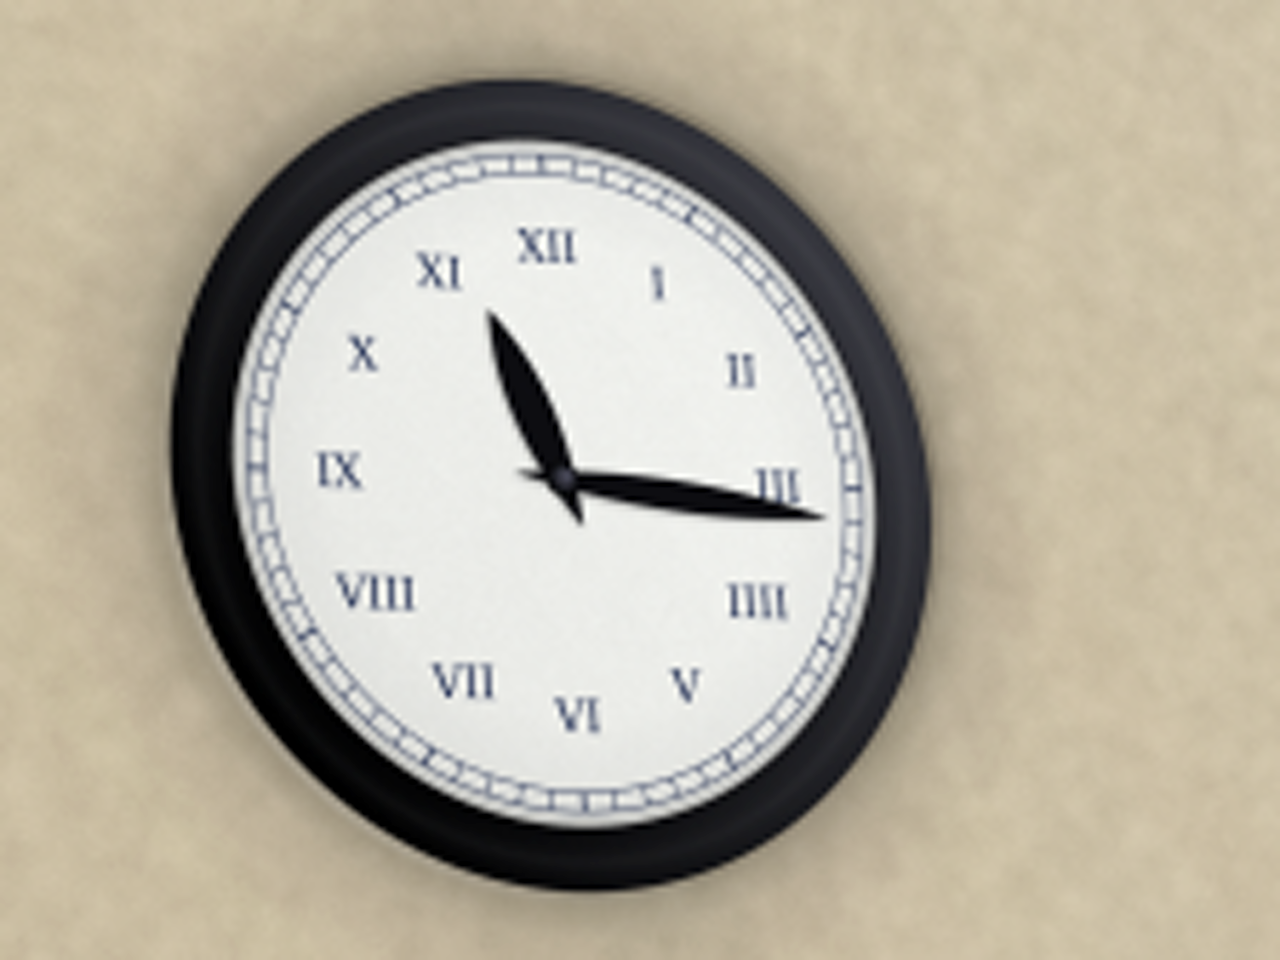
11:16
